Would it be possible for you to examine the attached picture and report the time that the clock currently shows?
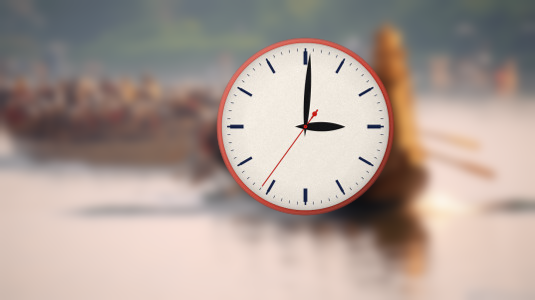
3:00:36
